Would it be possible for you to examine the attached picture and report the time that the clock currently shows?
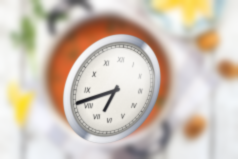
6:42
